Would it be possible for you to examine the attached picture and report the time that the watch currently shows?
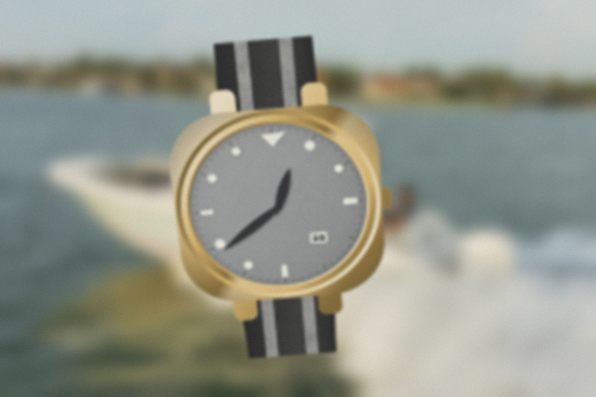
12:39
